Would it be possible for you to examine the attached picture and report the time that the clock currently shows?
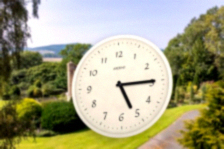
5:15
